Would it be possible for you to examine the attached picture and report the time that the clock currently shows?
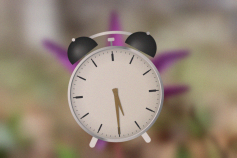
5:30
